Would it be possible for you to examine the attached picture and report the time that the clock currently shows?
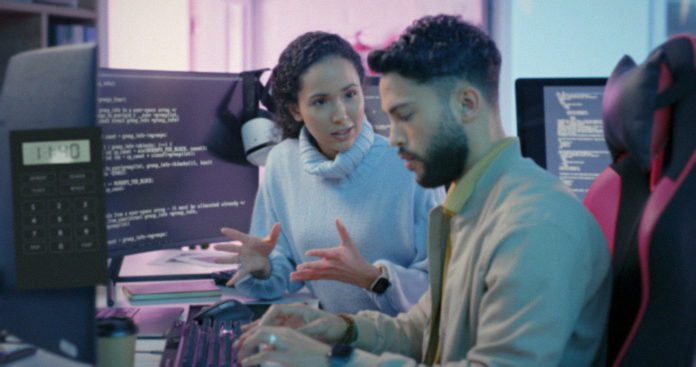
11:40
